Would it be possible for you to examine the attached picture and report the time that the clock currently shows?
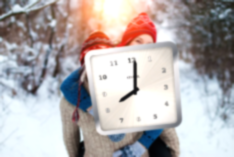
8:01
